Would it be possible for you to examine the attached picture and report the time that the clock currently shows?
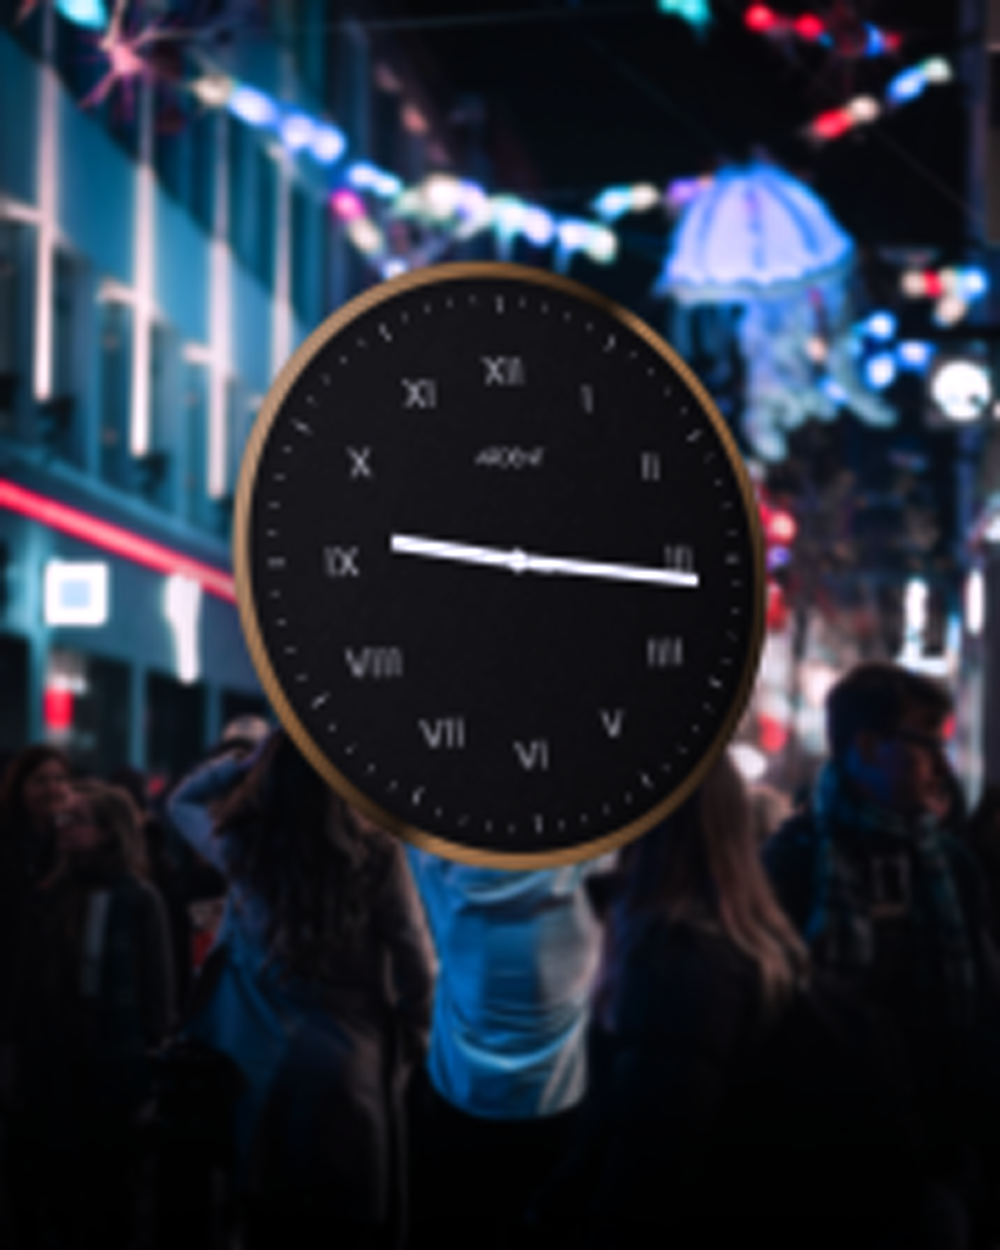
9:16
